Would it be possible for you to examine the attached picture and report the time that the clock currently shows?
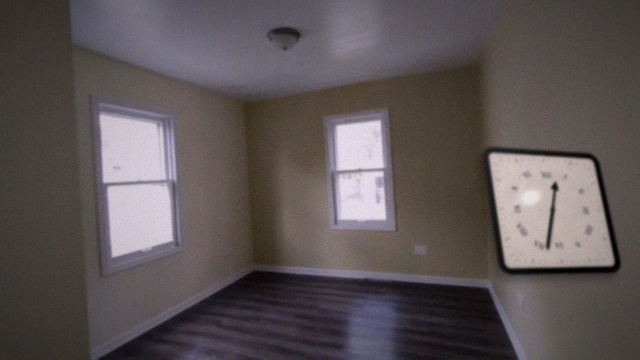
12:33
